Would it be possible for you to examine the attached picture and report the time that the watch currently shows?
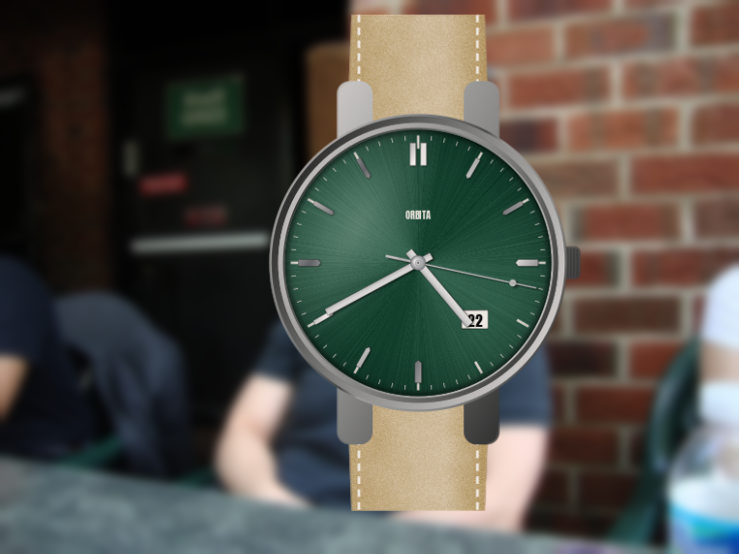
4:40:17
